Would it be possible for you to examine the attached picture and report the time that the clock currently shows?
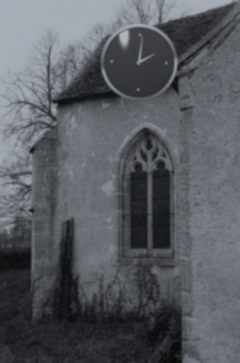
2:01
